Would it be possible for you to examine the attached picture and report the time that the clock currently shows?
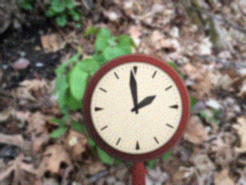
1:59
